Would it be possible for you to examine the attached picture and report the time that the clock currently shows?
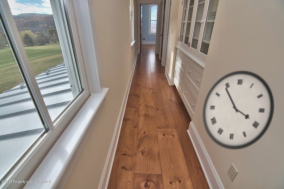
3:54
